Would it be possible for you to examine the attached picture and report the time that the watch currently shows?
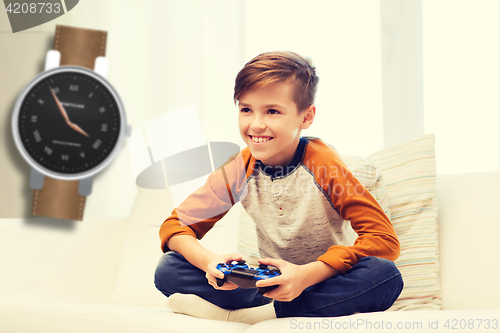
3:54
